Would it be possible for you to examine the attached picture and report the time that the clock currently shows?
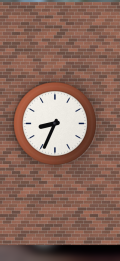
8:34
